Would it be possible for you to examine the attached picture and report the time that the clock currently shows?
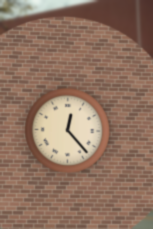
12:23
